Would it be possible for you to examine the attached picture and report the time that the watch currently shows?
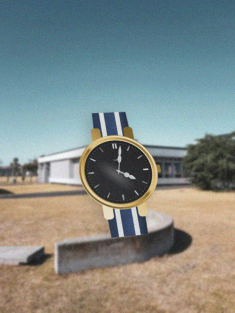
4:02
